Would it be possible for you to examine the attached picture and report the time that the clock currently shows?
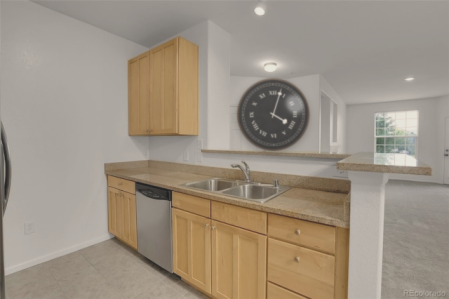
4:03
